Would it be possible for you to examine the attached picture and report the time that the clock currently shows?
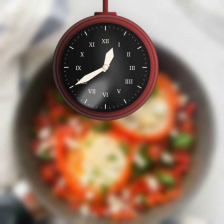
12:40
